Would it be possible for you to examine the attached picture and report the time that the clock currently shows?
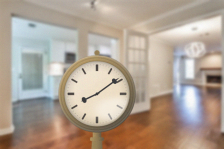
8:09
